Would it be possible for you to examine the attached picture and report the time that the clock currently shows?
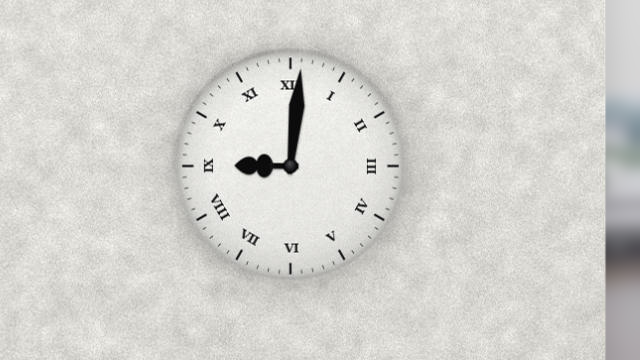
9:01
